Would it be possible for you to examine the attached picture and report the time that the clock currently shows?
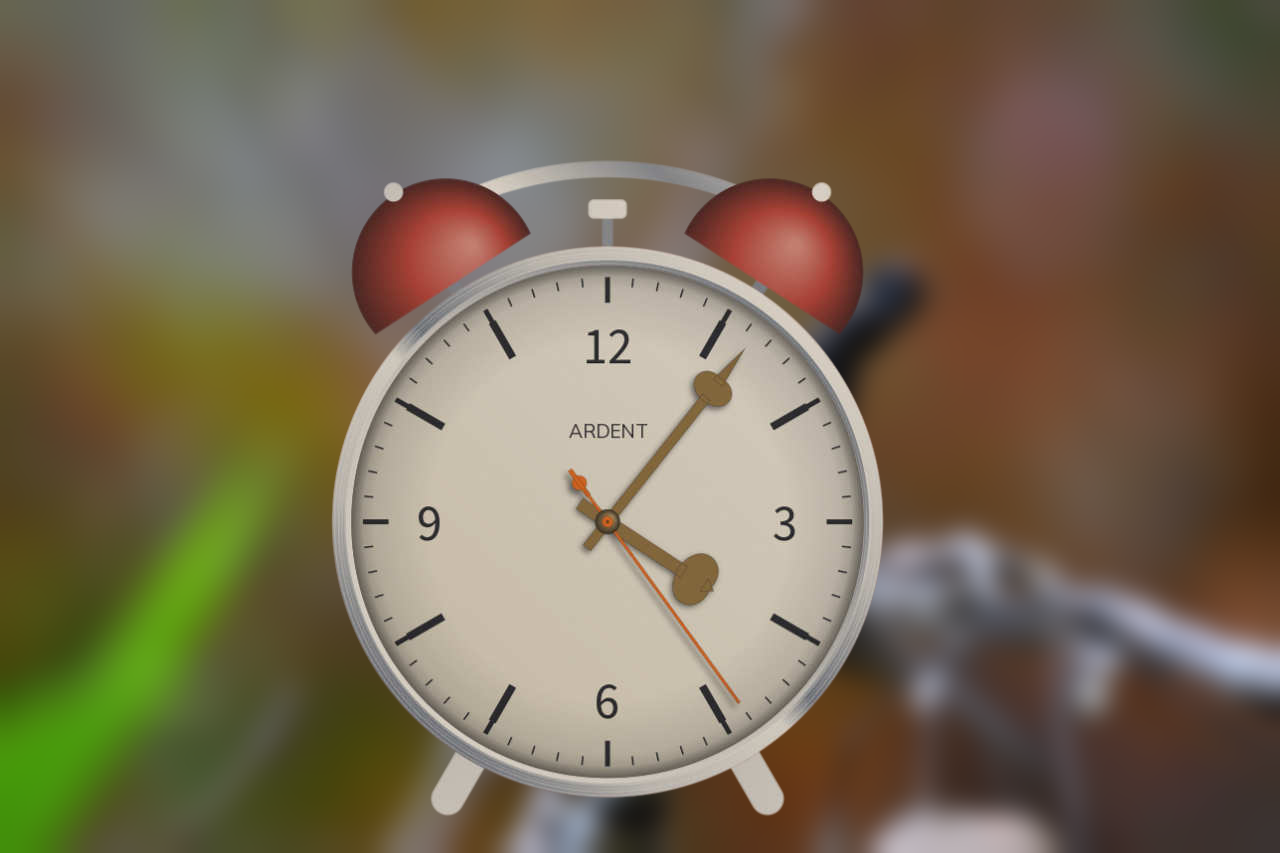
4:06:24
